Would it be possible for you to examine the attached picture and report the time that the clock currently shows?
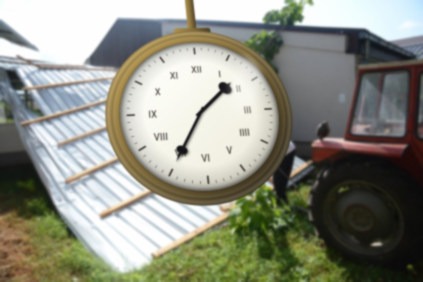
1:35
